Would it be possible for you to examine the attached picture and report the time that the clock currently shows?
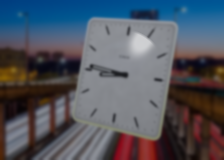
8:46
